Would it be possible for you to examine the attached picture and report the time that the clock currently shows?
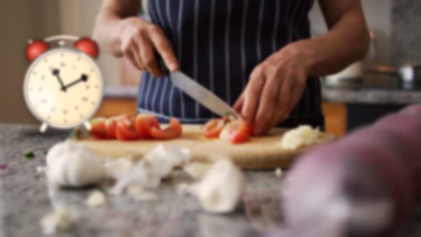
11:11
